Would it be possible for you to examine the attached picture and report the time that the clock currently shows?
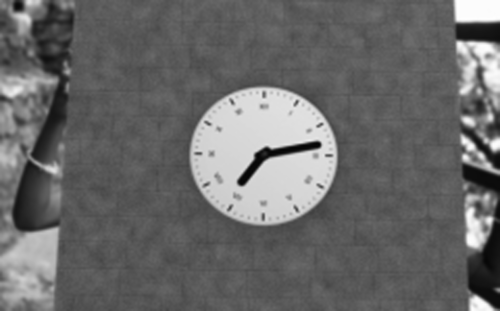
7:13
